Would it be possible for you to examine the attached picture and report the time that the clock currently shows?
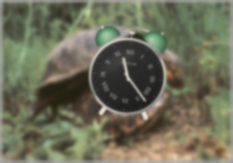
11:23
